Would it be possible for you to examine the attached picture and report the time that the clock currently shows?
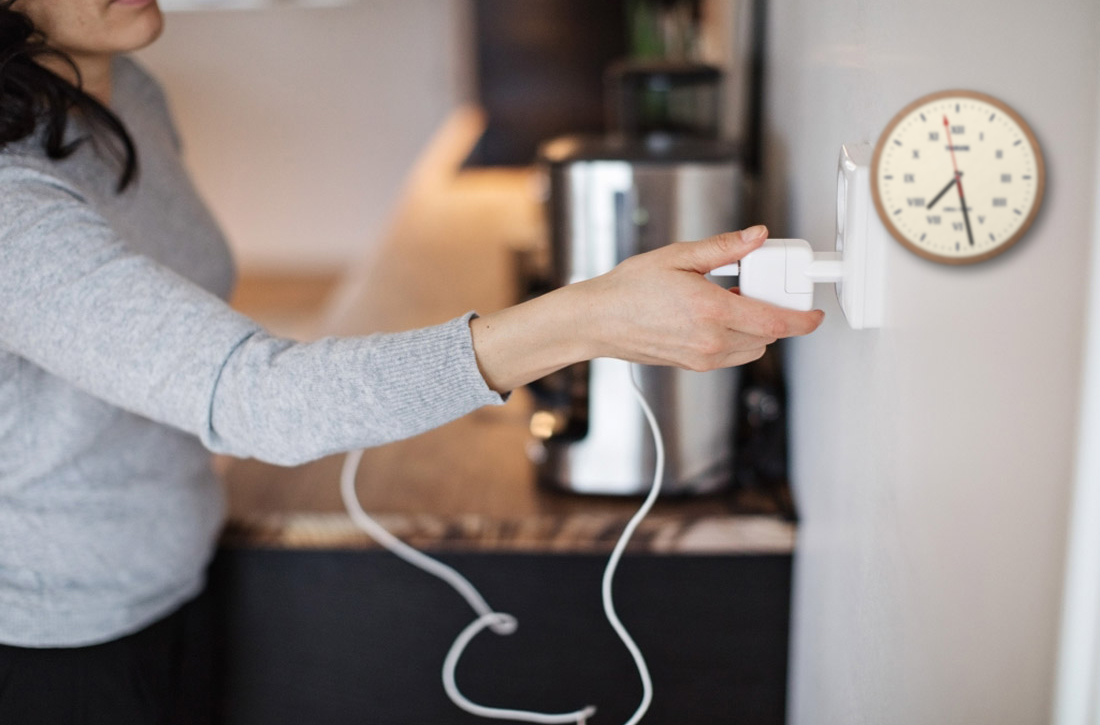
7:27:58
